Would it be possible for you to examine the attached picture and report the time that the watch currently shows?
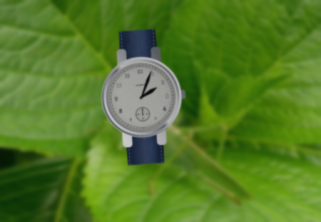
2:04
